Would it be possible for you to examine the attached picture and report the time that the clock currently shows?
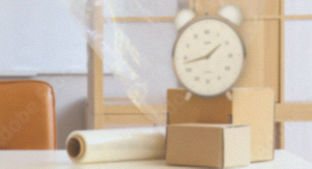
1:43
